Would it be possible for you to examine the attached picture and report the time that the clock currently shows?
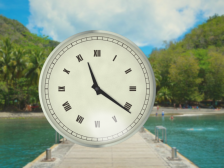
11:21
